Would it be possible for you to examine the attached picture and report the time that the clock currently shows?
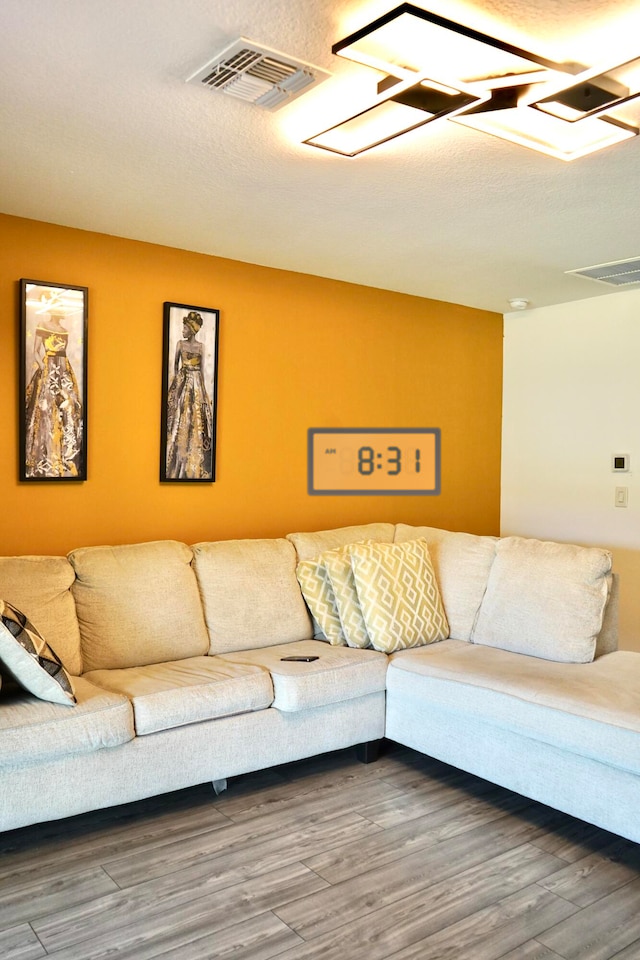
8:31
